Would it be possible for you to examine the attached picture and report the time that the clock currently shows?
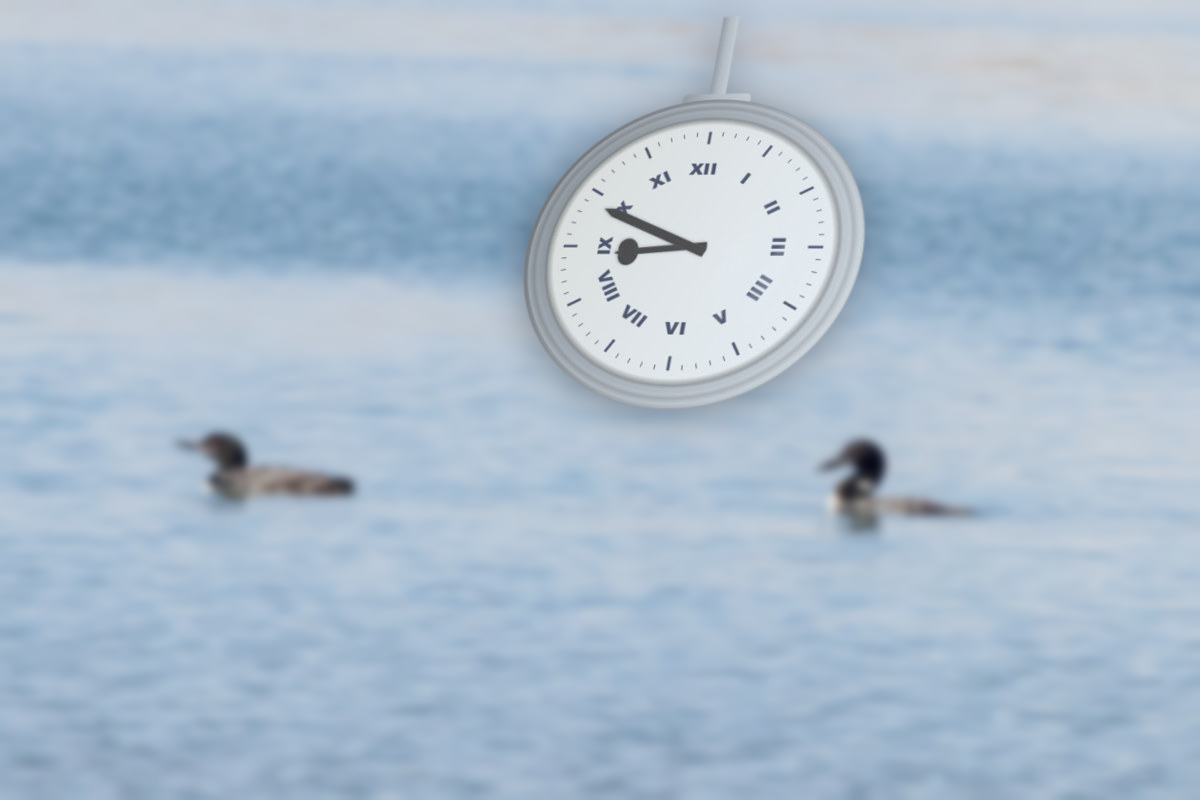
8:49
